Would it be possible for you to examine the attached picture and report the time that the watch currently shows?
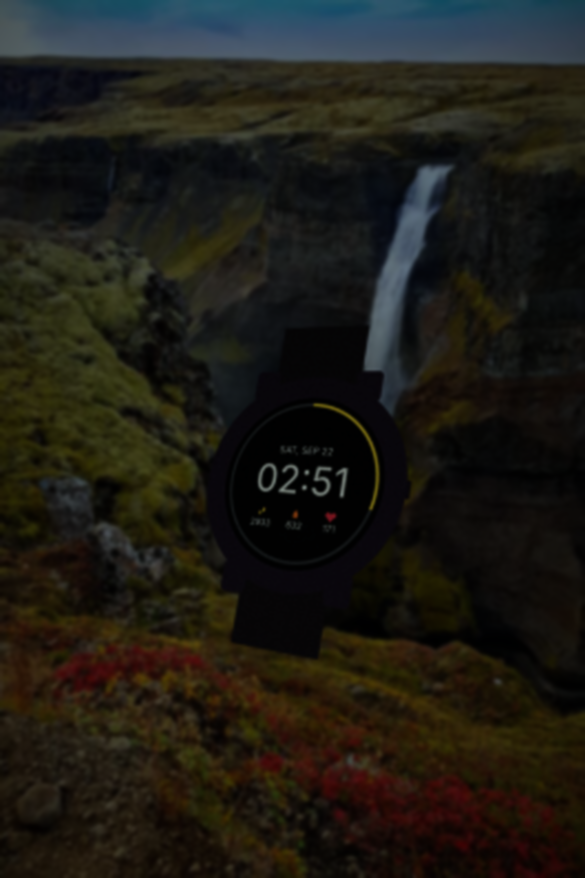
2:51
